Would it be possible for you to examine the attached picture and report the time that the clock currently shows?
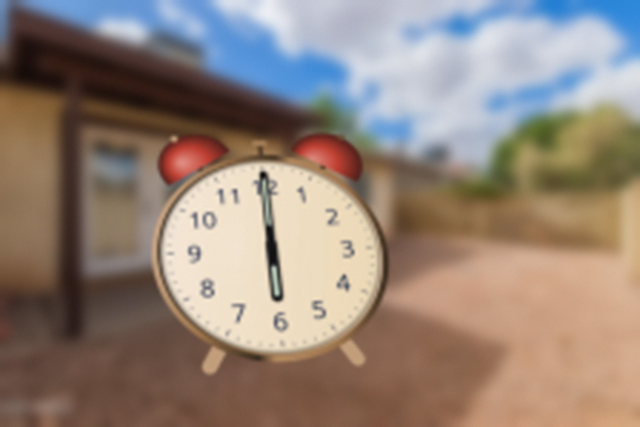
6:00
